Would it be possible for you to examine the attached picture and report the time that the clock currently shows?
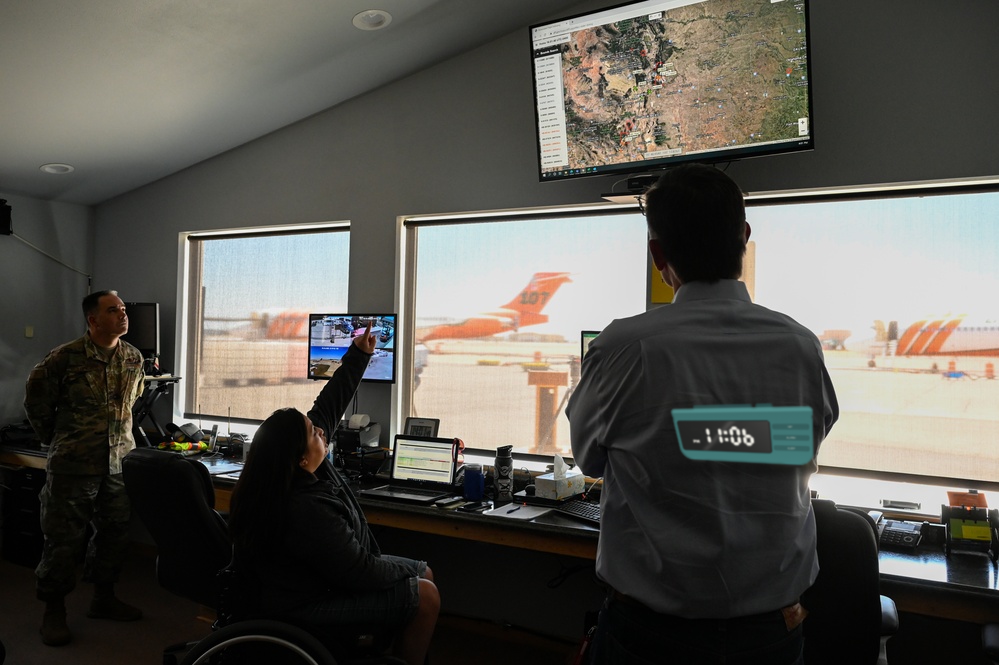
11:06
